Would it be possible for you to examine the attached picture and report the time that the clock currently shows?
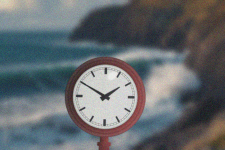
1:50
